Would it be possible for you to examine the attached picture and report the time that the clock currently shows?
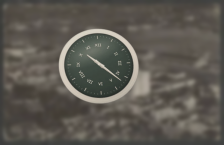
10:22
